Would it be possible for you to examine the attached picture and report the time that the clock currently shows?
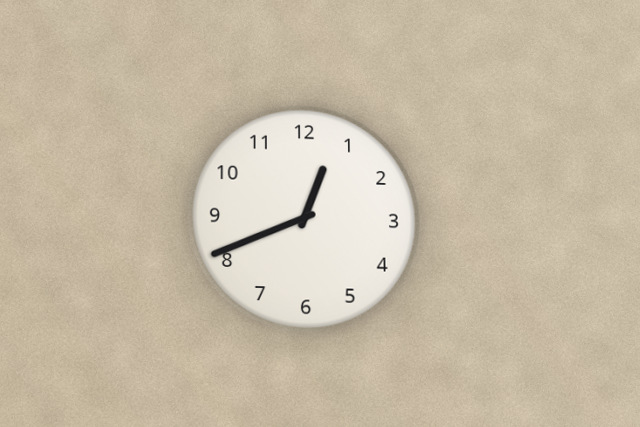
12:41
